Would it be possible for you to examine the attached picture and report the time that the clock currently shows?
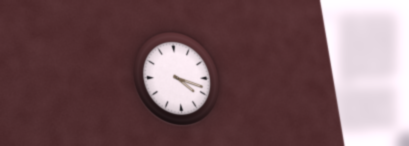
4:18
